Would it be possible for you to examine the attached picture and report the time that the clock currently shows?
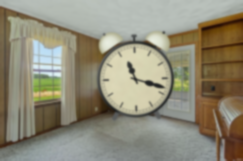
11:18
